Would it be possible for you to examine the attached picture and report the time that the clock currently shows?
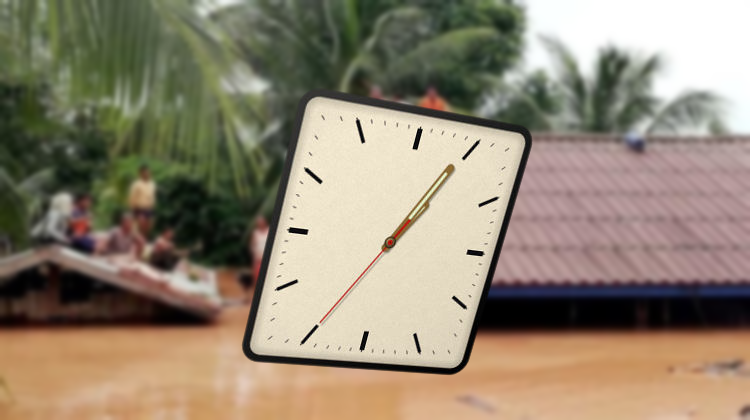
1:04:35
